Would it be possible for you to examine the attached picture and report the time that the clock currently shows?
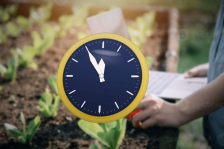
11:55
